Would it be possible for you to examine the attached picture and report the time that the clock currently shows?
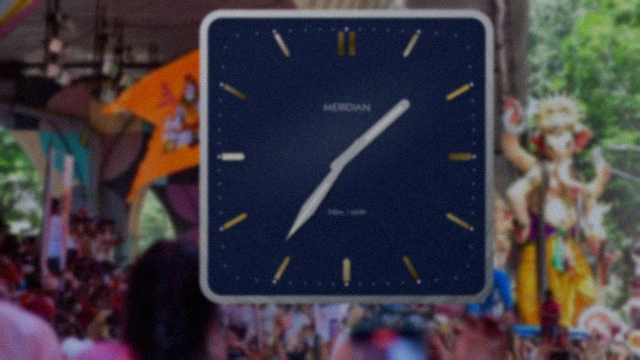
1:36
